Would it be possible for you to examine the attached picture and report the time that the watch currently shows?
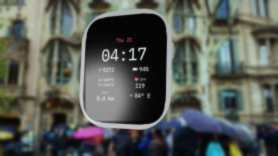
4:17
